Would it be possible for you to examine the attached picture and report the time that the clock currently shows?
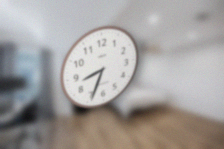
8:34
